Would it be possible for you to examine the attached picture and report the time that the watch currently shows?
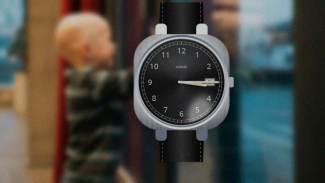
3:15
